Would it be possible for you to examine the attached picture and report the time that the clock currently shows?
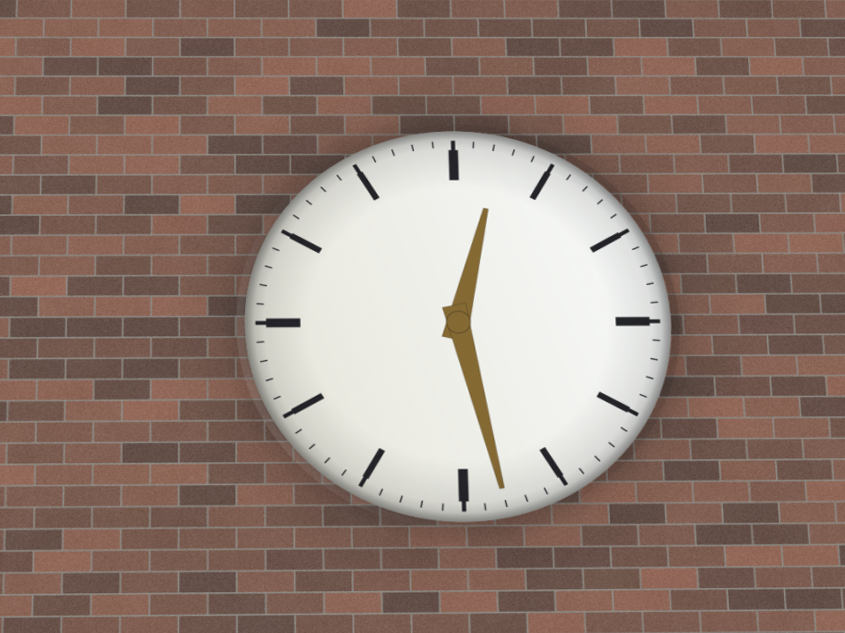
12:28
